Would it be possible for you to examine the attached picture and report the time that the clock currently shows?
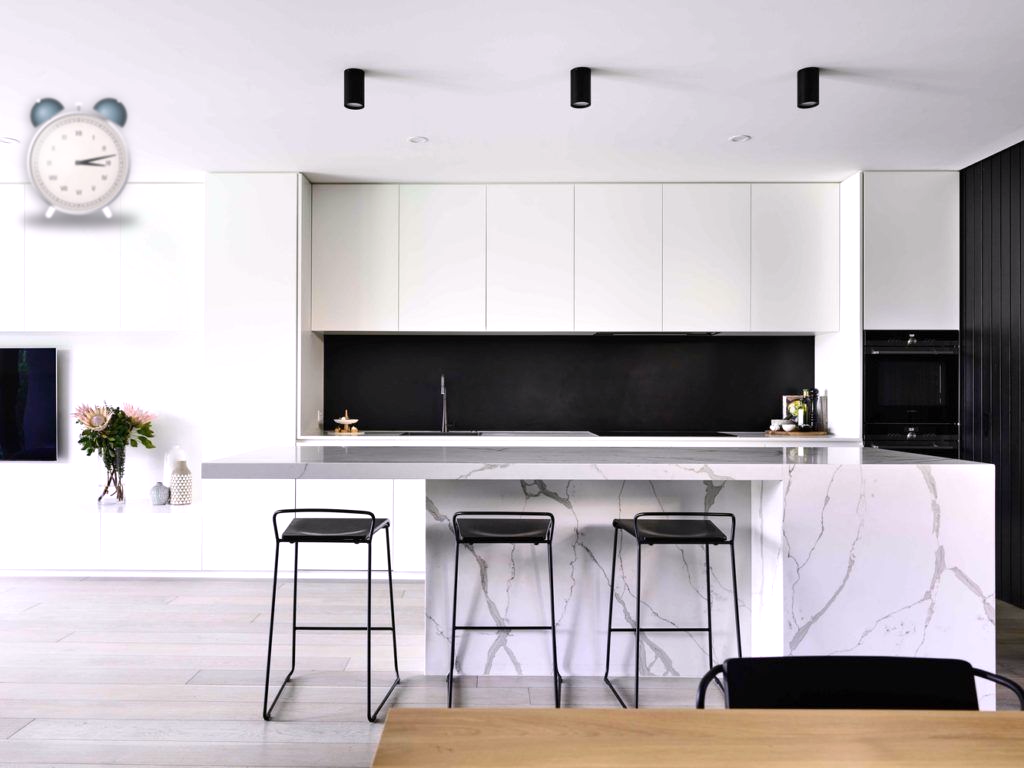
3:13
